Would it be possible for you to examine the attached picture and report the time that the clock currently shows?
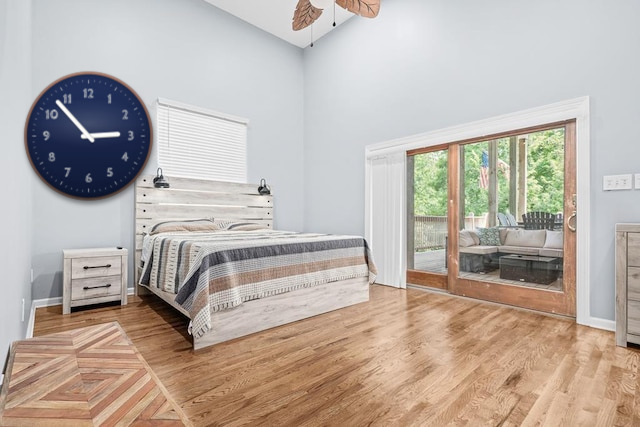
2:53
